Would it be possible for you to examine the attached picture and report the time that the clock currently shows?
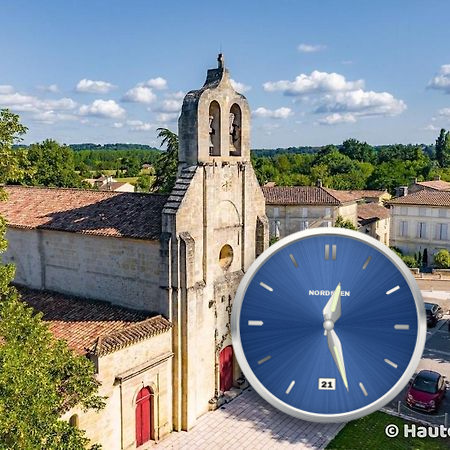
12:27
